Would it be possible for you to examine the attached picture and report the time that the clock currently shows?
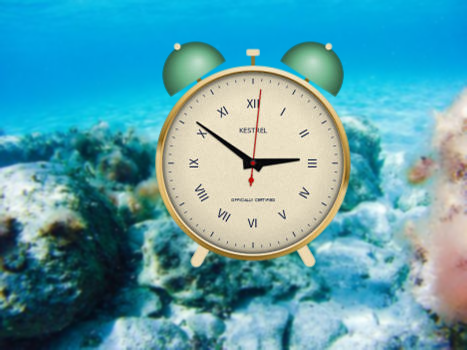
2:51:01
